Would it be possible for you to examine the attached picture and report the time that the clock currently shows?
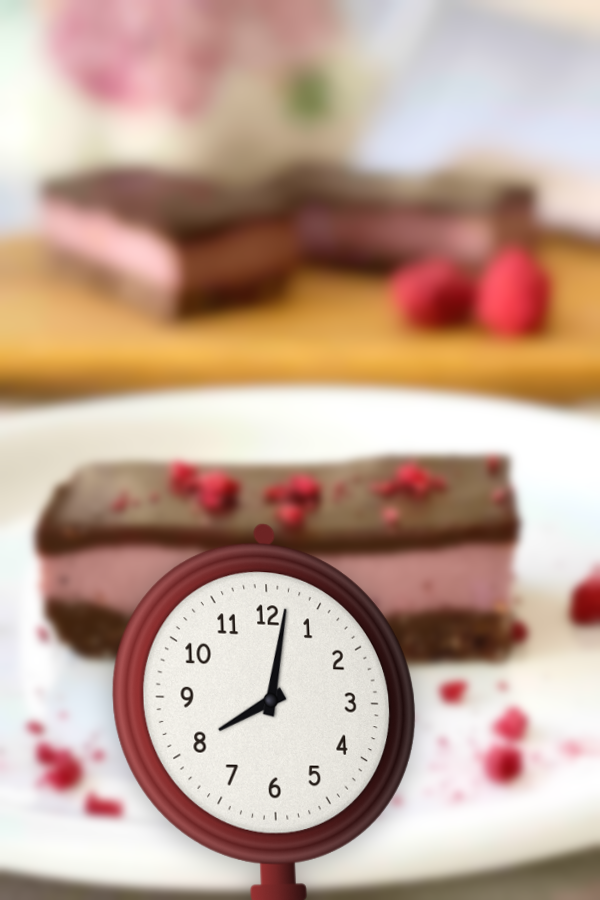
8:02
